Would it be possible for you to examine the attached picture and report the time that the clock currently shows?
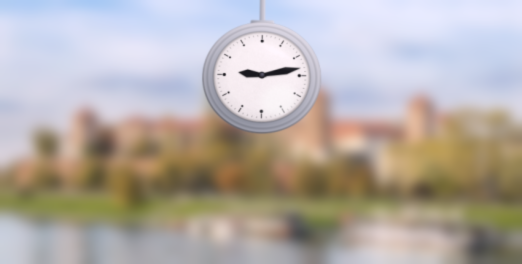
9:13
